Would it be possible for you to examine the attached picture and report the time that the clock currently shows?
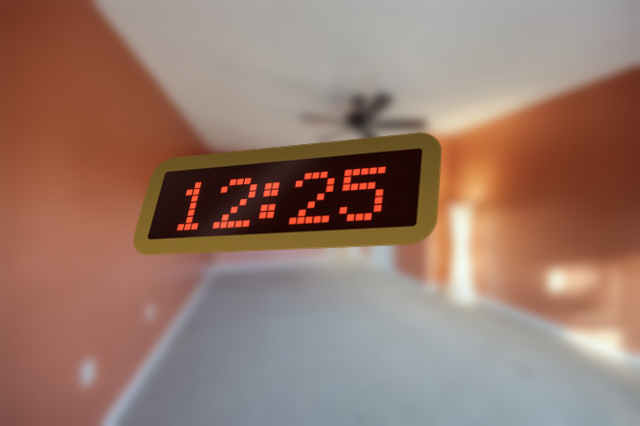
12:25
